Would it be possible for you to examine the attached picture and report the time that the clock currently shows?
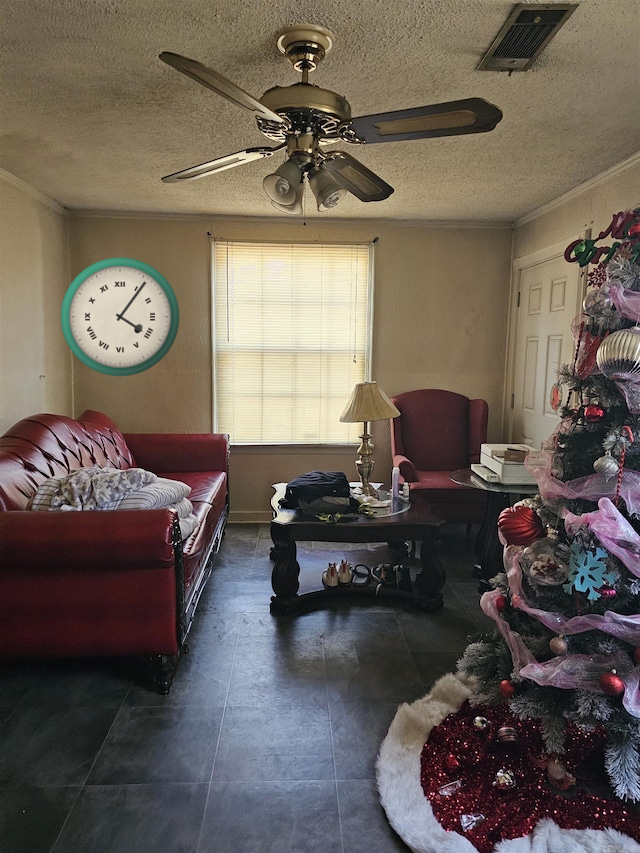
4:06
